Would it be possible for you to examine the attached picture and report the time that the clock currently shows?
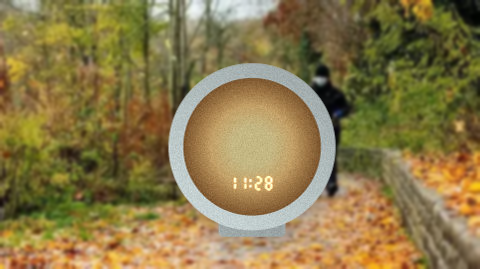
11:28
